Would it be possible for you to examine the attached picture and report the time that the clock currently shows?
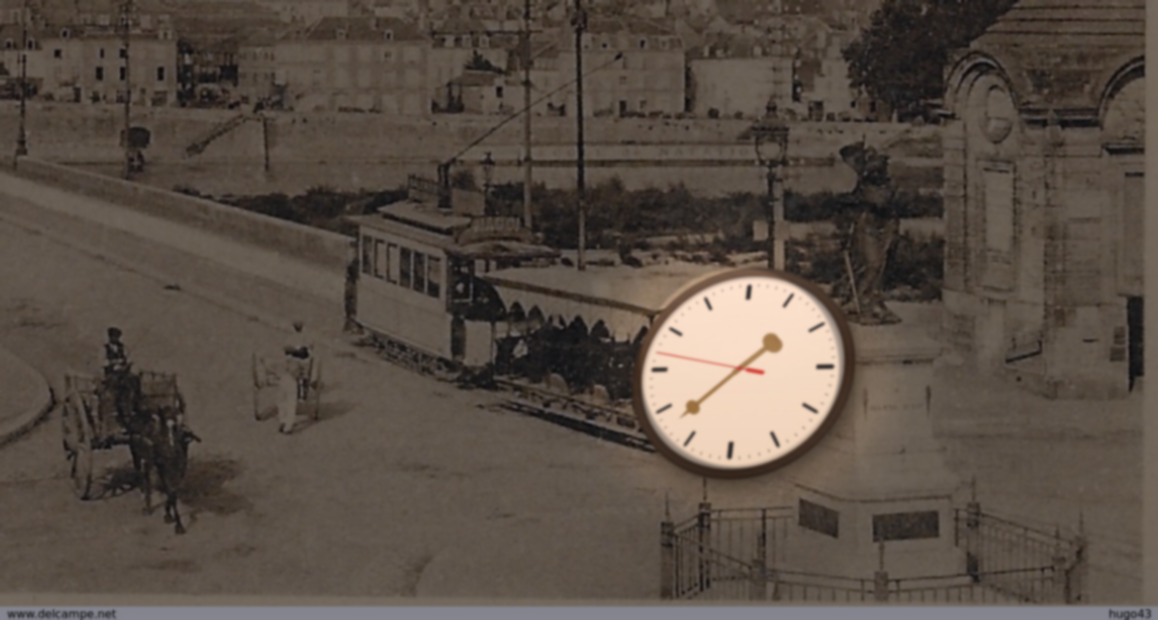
1:37:47
